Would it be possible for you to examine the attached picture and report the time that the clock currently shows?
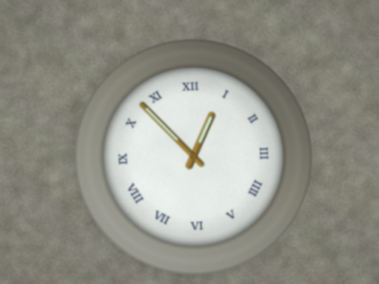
12:53
